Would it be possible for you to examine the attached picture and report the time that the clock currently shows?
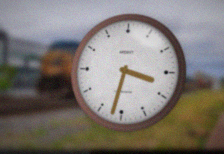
3:32
